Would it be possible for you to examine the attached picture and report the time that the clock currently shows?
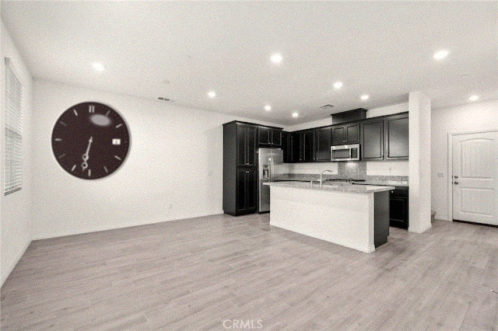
6:32
